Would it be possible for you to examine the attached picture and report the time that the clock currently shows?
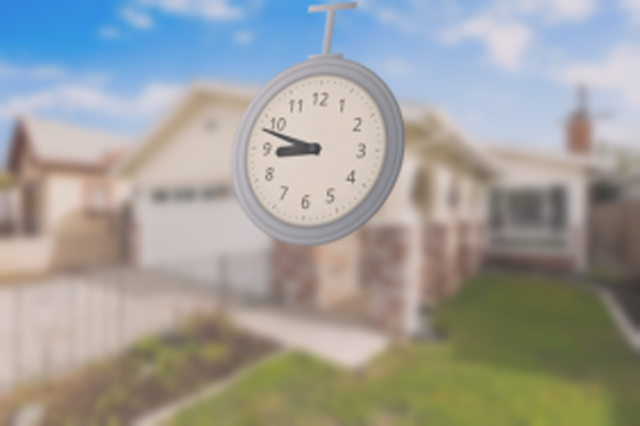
8:48
